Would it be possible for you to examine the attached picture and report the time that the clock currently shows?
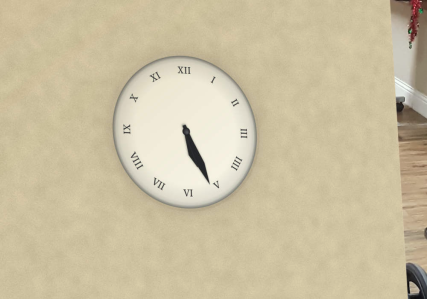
5:26
